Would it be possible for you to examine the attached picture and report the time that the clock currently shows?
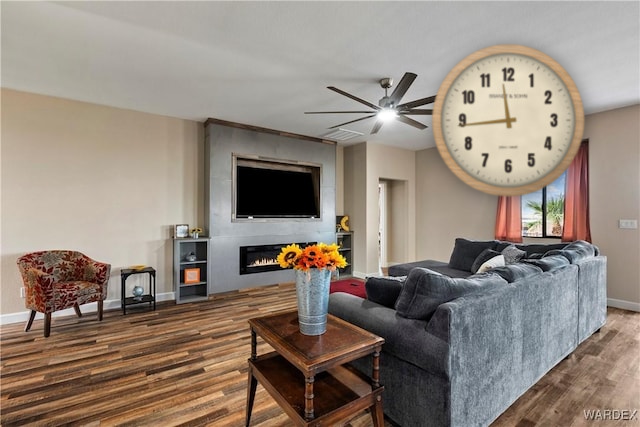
11:44
